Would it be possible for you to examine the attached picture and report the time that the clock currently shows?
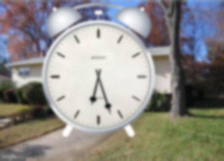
6:27
